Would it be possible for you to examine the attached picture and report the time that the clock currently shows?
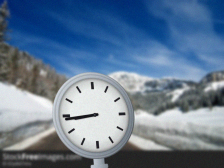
8:44
